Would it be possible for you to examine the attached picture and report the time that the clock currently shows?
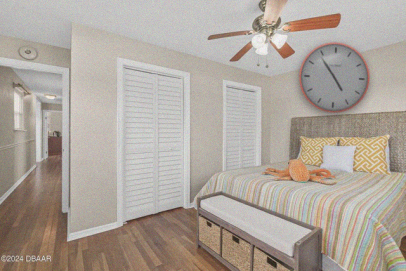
4:54
